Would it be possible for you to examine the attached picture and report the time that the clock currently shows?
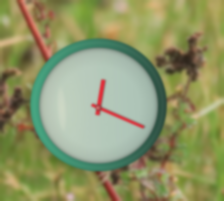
12:19
